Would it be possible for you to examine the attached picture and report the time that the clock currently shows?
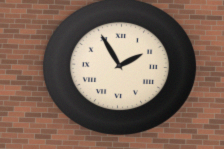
1:55
